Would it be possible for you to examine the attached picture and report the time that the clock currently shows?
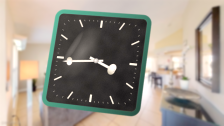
3:44
